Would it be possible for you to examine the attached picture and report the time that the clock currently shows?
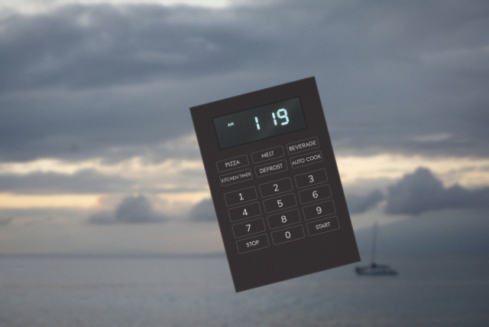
1:19
